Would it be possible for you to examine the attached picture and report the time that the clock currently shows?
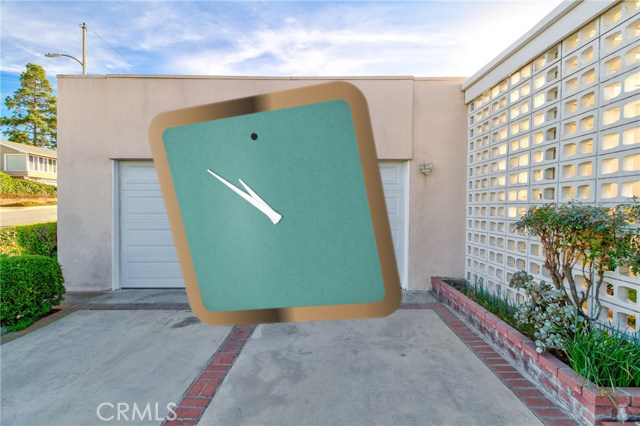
10:52
